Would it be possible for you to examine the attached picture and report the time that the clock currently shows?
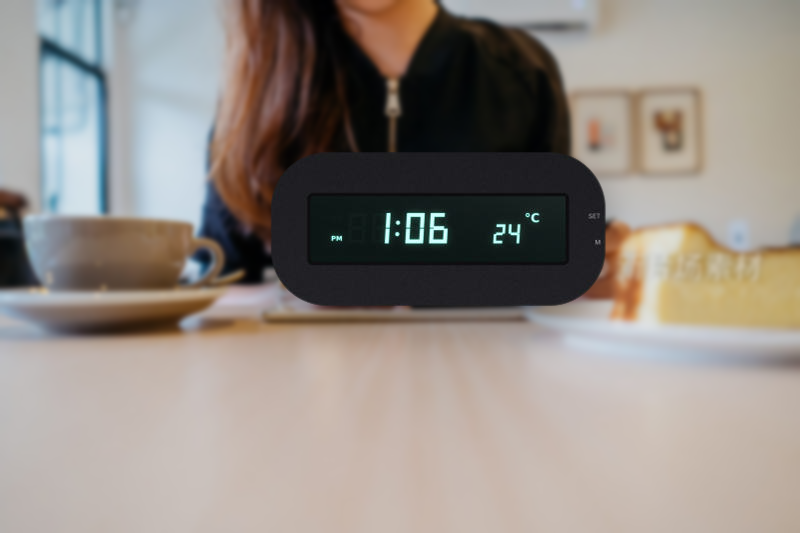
1:06
